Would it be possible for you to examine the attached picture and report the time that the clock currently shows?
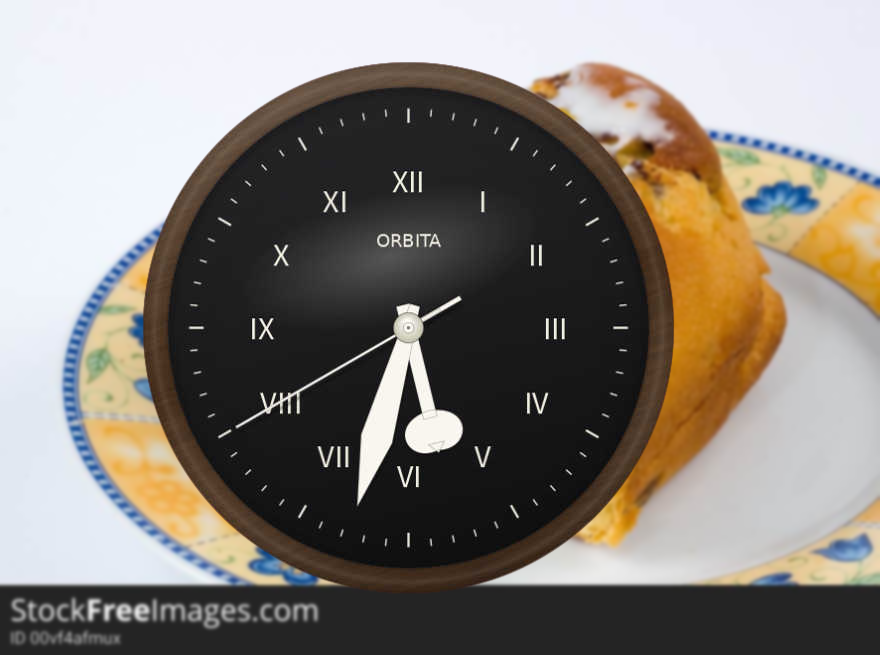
5:32:40
